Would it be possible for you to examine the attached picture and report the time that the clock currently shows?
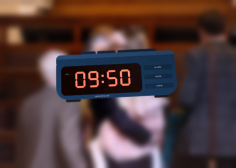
9:50
